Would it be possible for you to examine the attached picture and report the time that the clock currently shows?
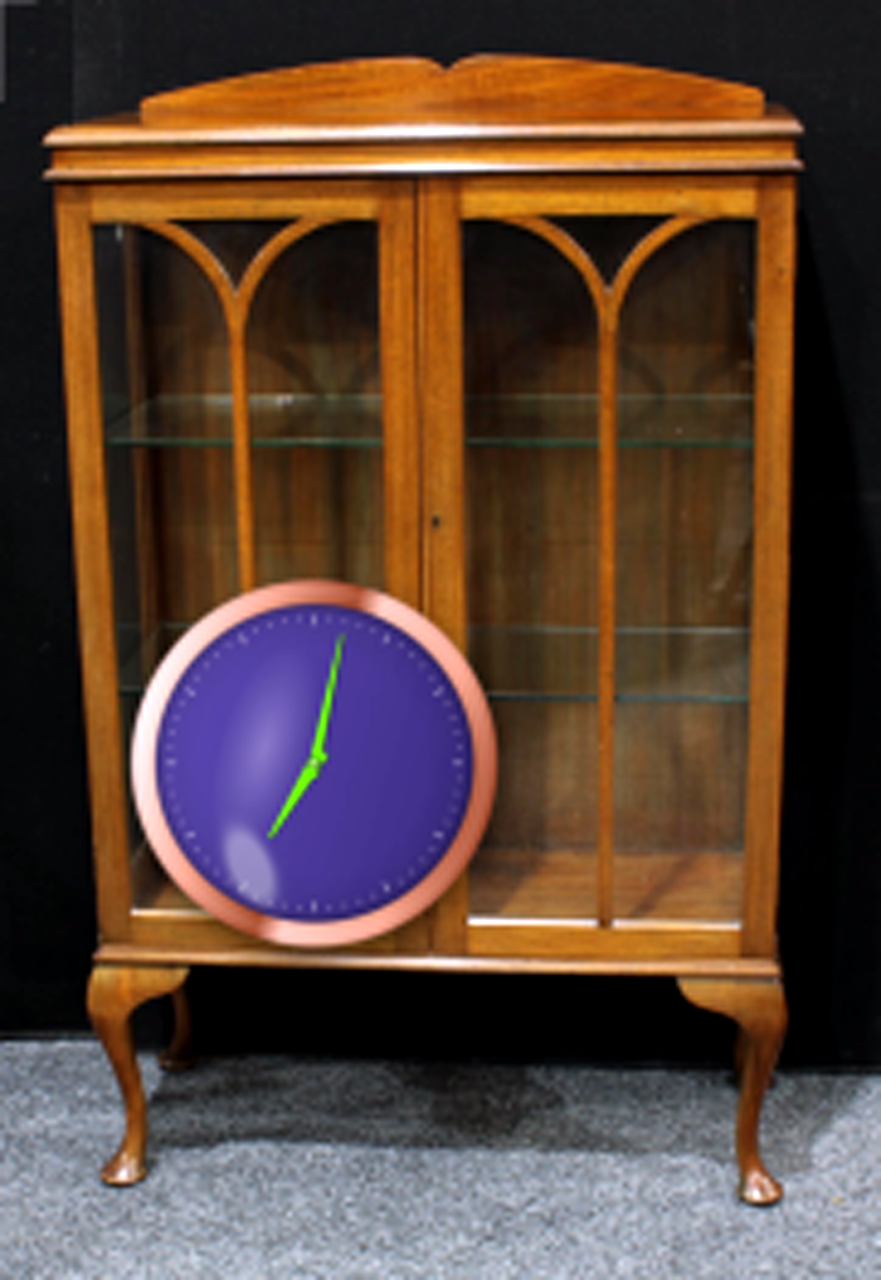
7:02
